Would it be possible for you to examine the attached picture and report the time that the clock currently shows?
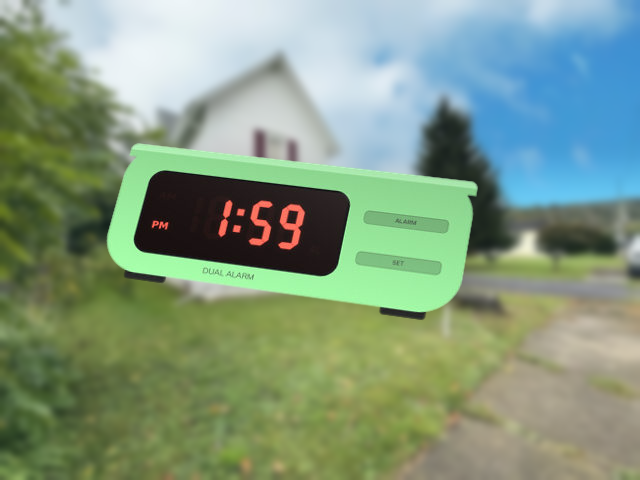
1:59
